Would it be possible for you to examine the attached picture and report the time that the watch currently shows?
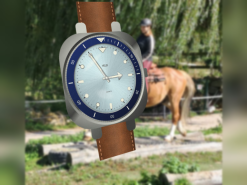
2:55
